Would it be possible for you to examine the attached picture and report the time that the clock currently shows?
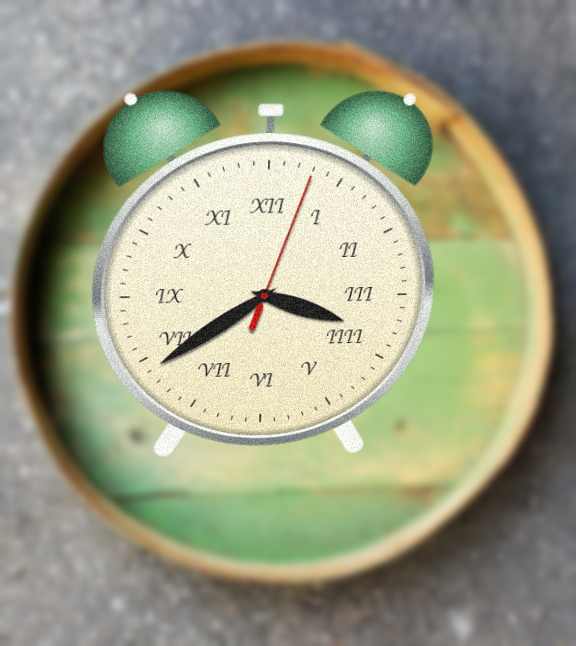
3:39:03
